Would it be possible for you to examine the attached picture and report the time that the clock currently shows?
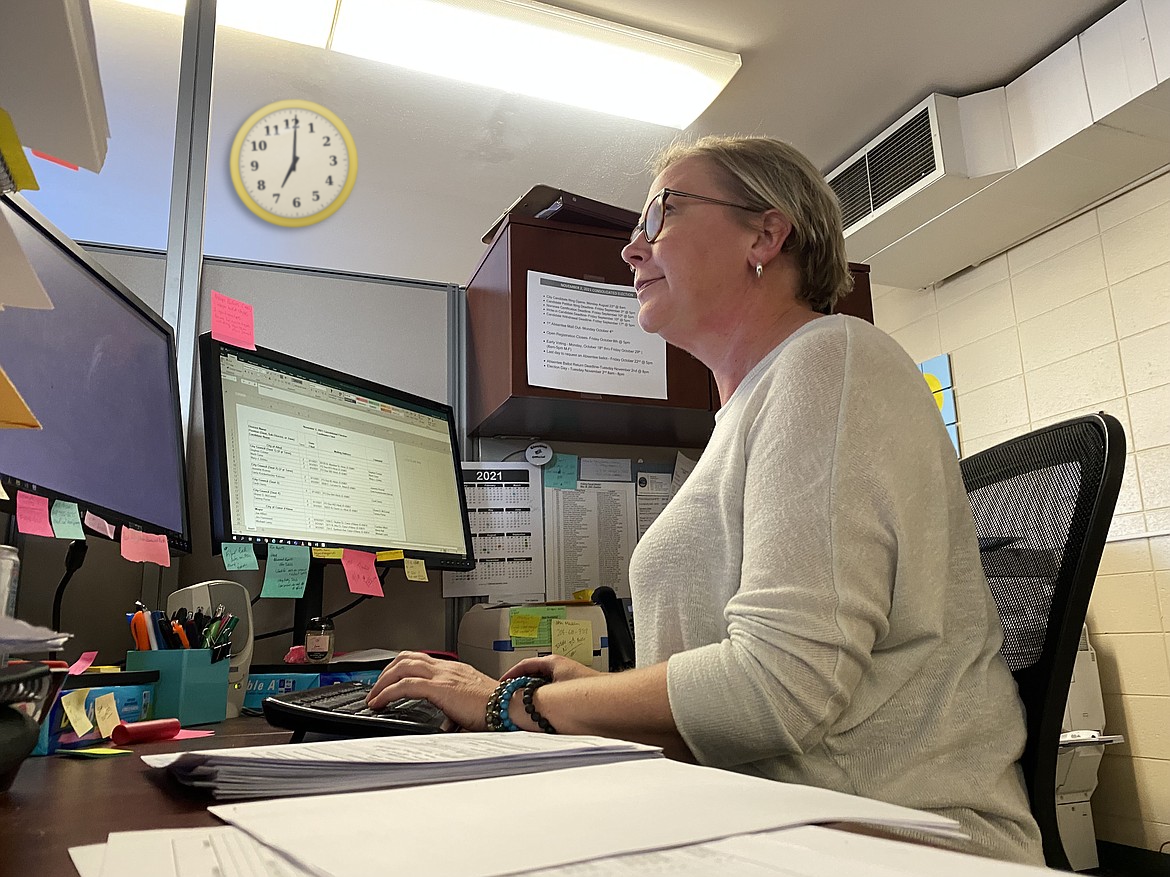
7:01
